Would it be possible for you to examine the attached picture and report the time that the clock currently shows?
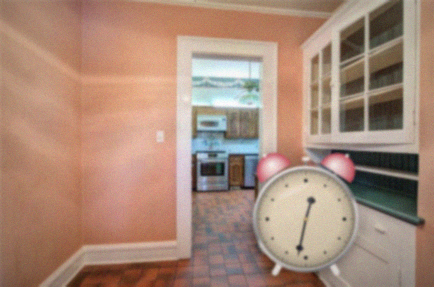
12:32
